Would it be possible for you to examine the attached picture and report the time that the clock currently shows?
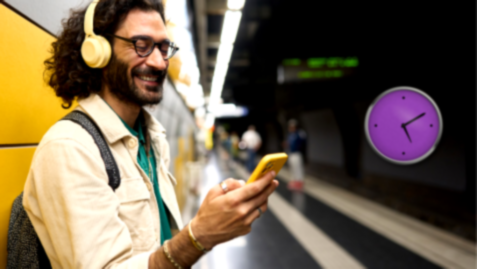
5:10
